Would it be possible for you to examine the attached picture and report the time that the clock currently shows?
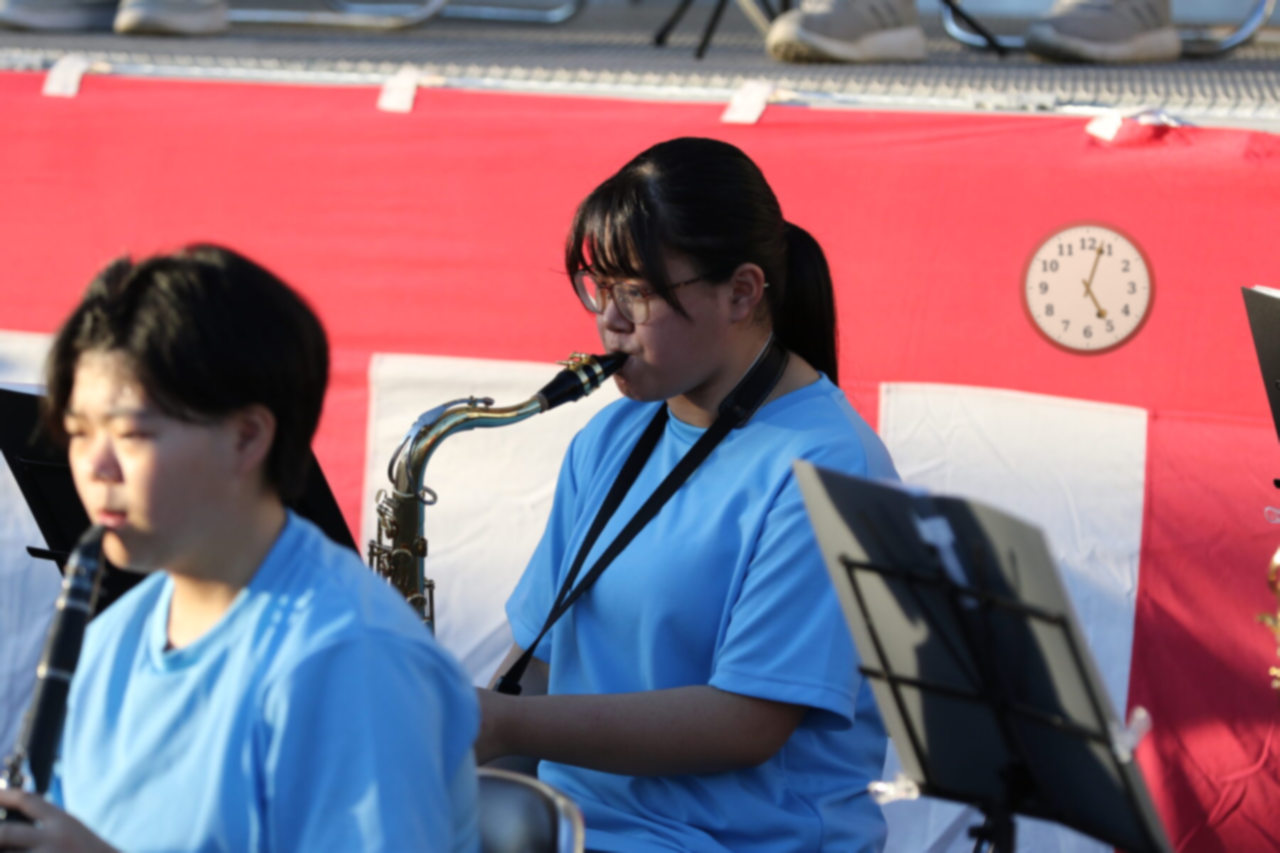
5:03
